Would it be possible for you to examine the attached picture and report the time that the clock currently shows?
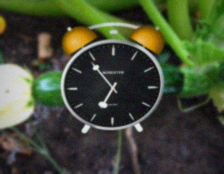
6:54
